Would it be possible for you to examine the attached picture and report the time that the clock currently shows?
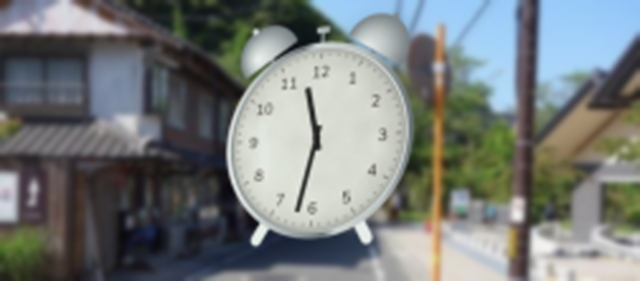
11:32
